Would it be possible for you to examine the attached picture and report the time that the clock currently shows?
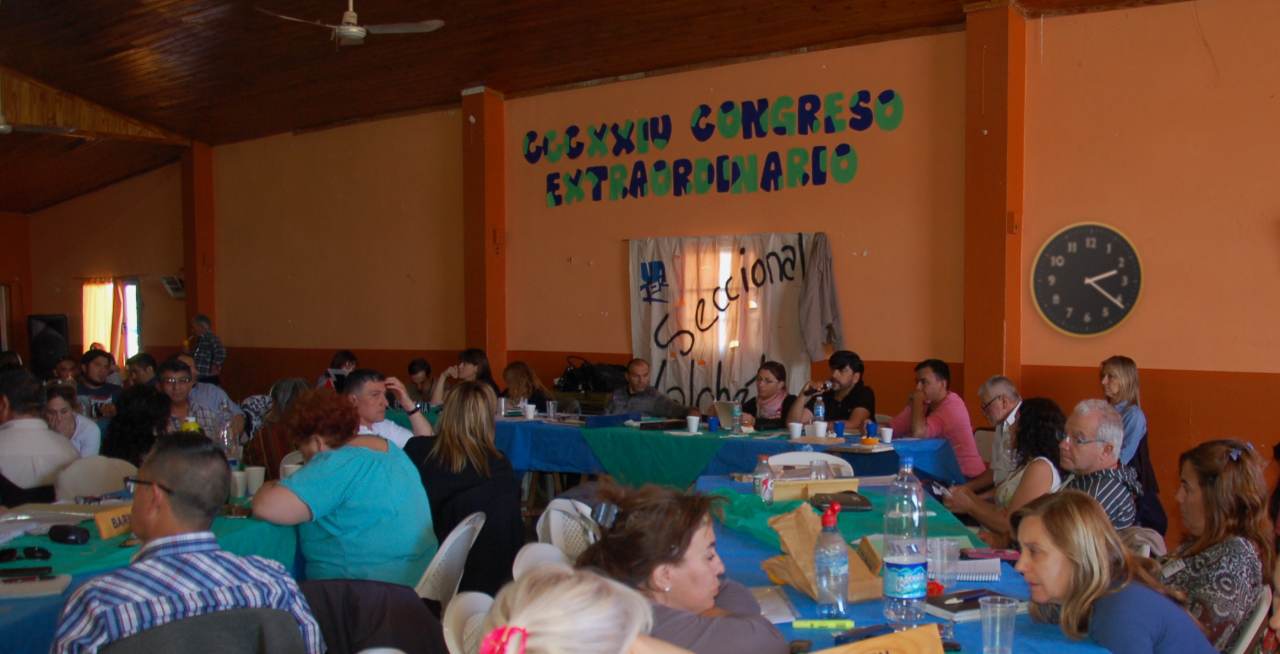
2:21
